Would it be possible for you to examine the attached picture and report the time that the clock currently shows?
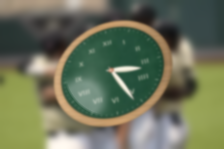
3:26
